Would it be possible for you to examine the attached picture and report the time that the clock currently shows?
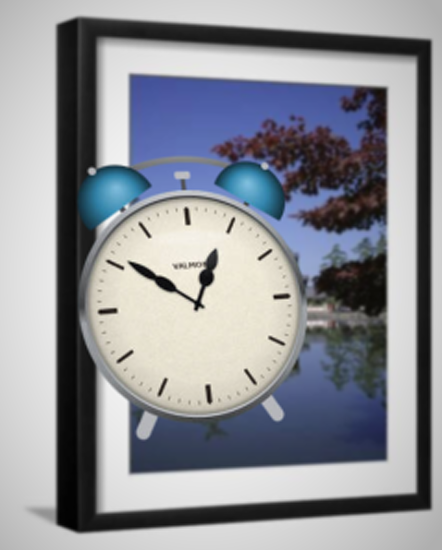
12:51
